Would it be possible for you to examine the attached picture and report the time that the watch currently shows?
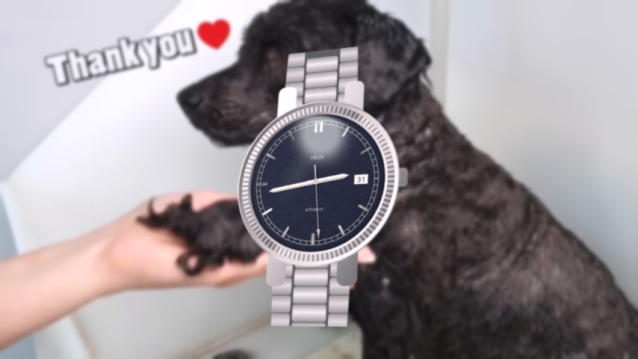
2:43:29
